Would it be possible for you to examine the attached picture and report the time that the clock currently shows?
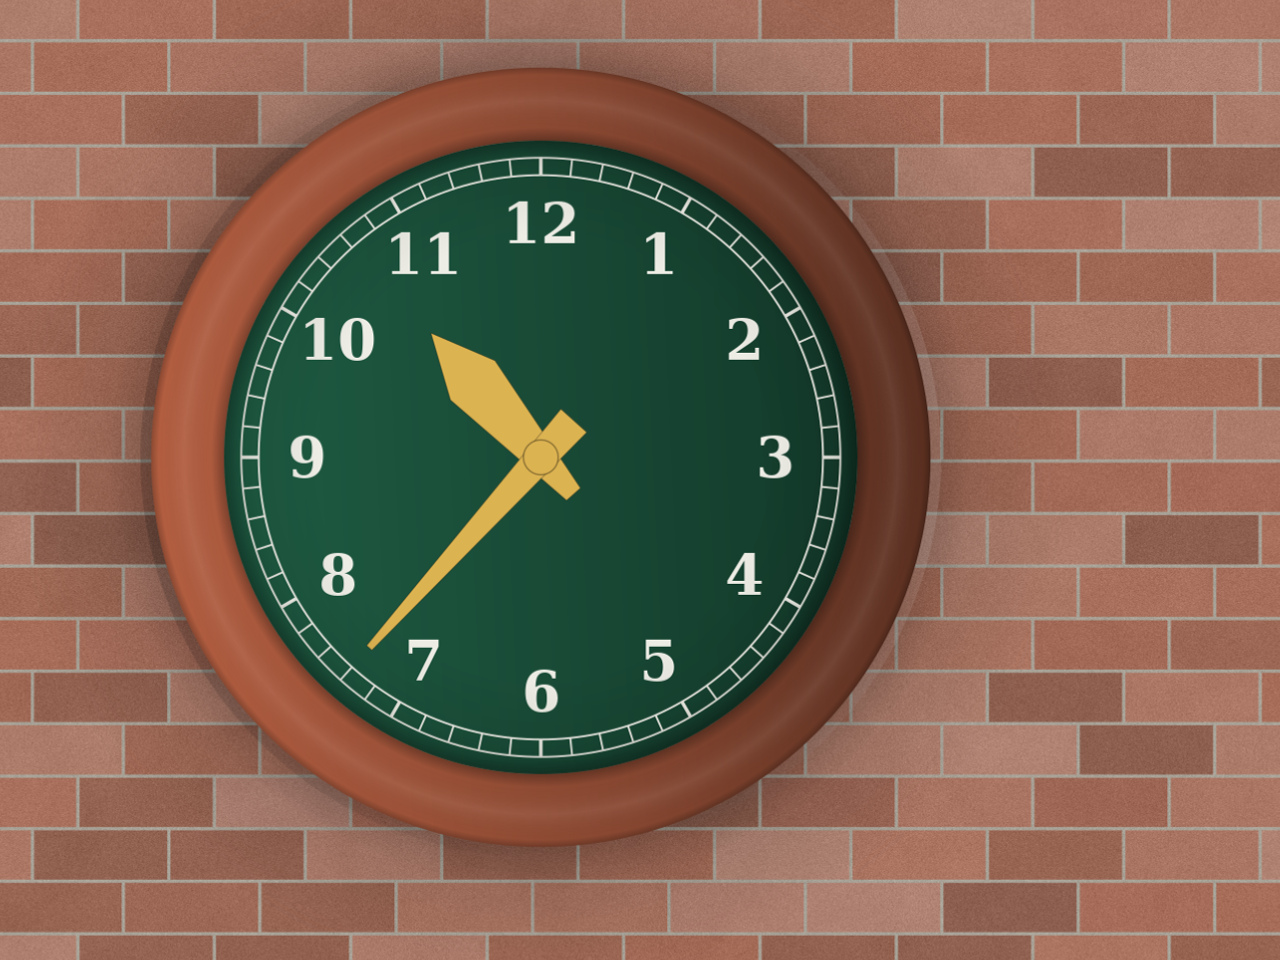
10:37
